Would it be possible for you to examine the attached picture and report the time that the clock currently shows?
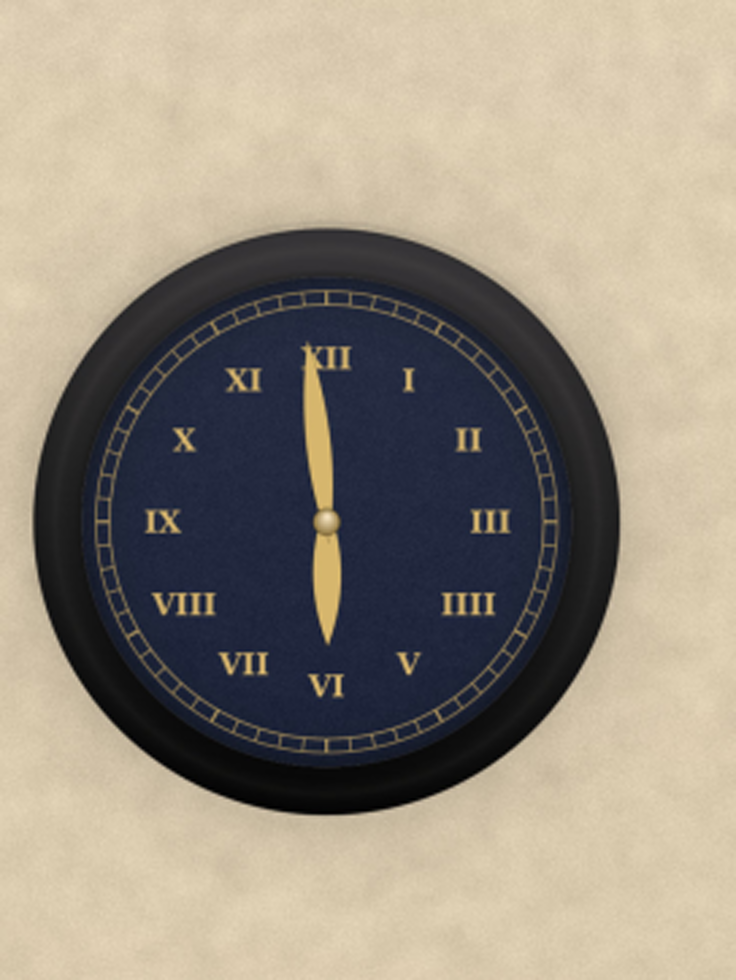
5:59
